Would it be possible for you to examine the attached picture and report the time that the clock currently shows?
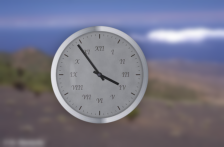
3:54
